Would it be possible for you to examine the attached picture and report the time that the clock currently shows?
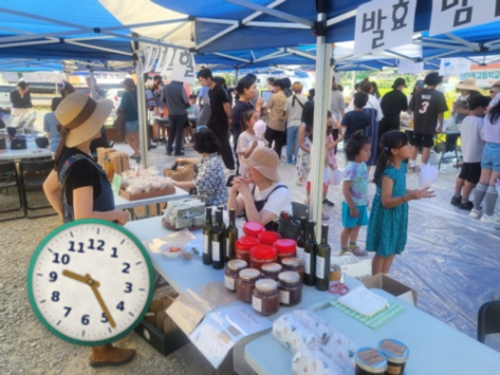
9:24
